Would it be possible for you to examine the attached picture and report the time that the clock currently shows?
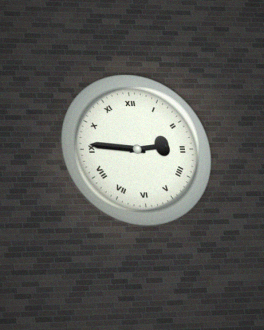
2:46
